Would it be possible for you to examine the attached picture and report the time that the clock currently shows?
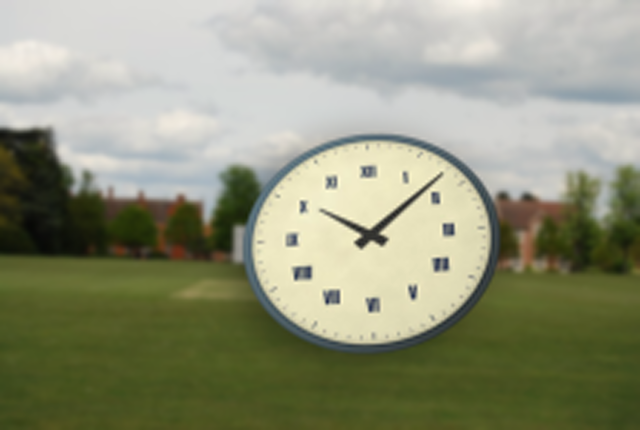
10:08
